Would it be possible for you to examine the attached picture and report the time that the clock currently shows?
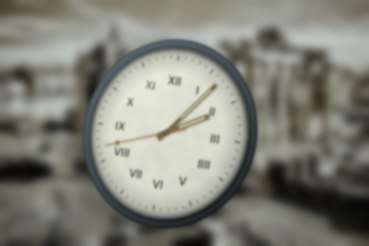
2:06:42
